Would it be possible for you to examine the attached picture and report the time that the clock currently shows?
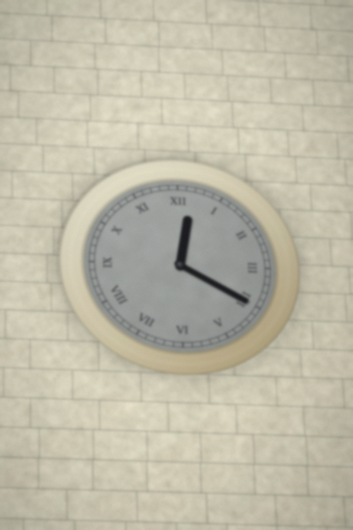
12:20
